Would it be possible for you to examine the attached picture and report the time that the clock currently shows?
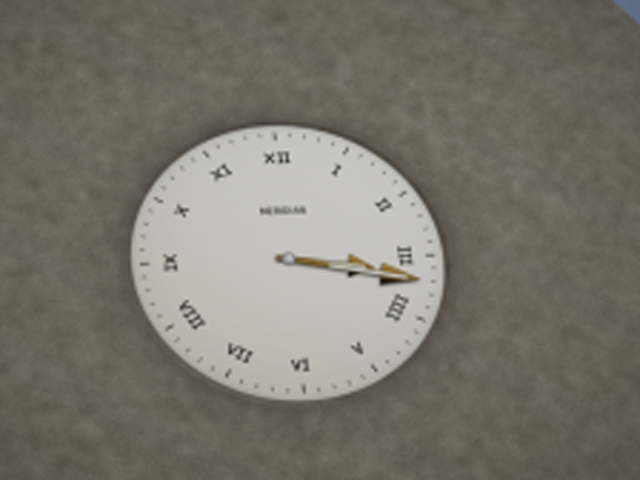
3:17
